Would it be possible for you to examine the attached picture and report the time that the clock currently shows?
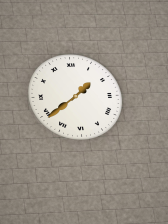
1:39
